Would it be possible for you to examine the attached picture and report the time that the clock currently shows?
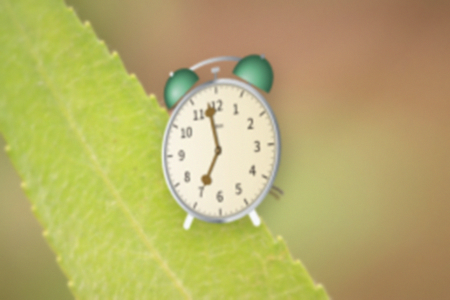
6:58
